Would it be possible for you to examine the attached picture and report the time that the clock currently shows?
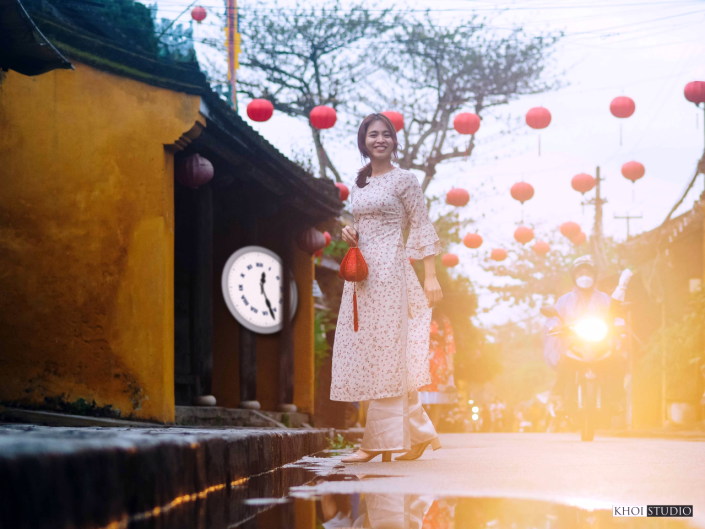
12:27
